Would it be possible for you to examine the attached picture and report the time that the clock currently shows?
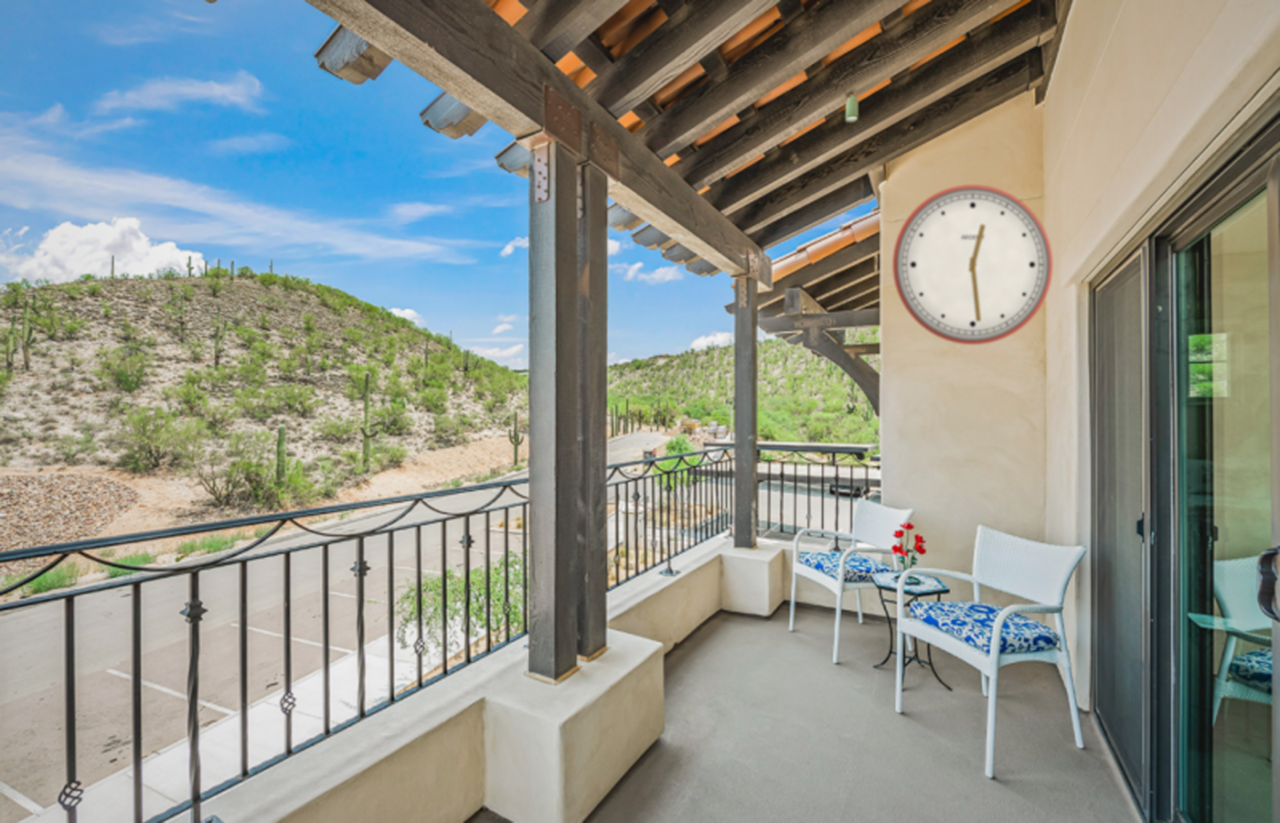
12:29
